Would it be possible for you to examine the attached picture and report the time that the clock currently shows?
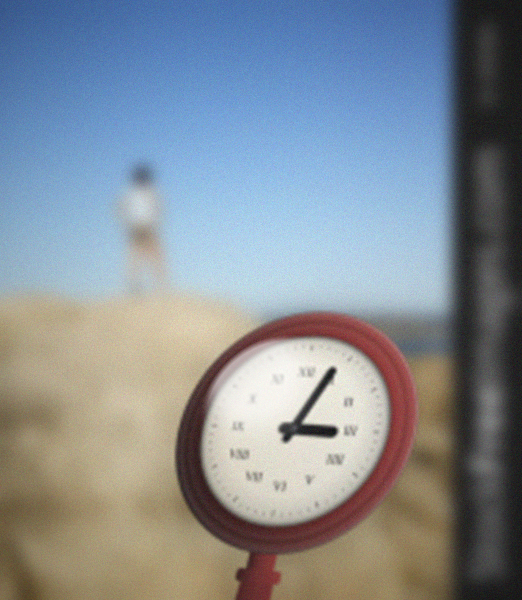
3:04
